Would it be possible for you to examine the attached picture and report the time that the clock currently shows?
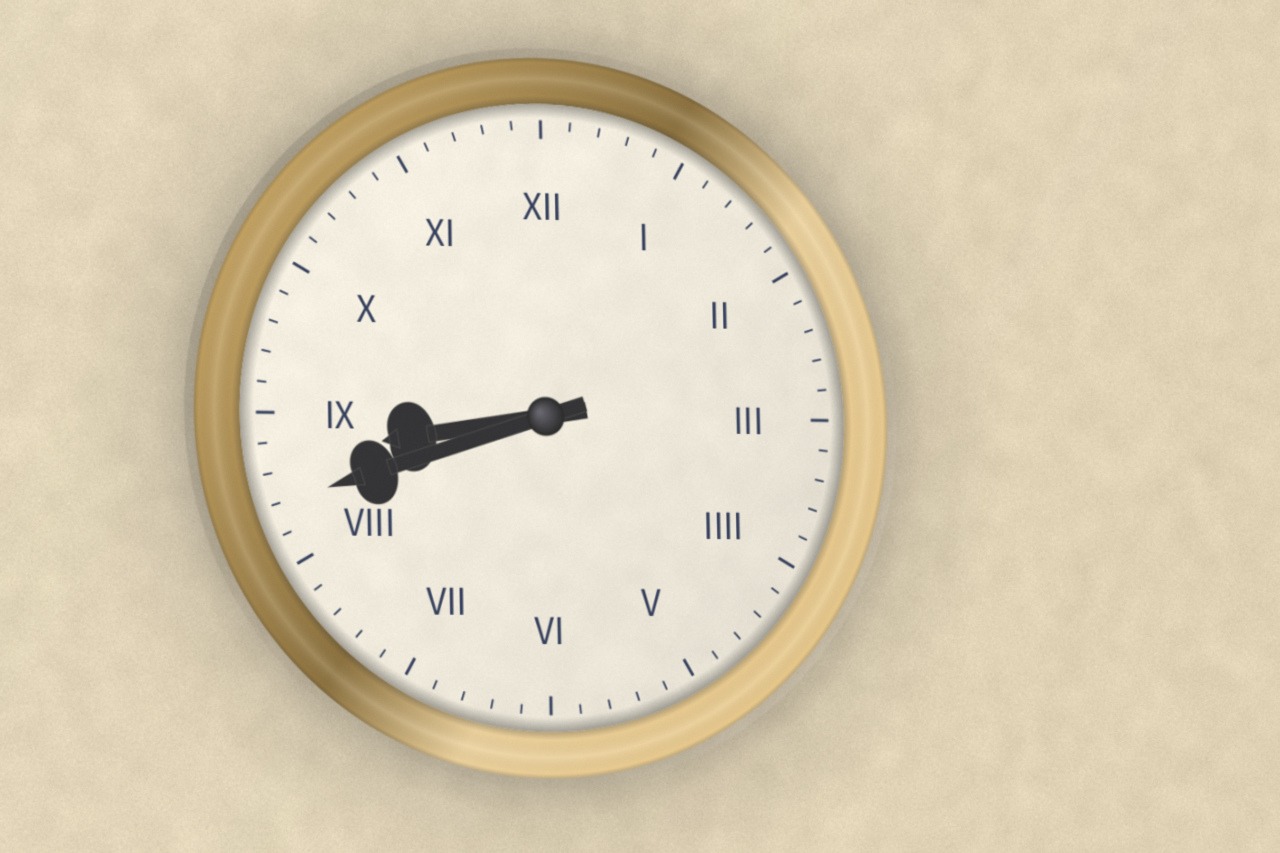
8:42
